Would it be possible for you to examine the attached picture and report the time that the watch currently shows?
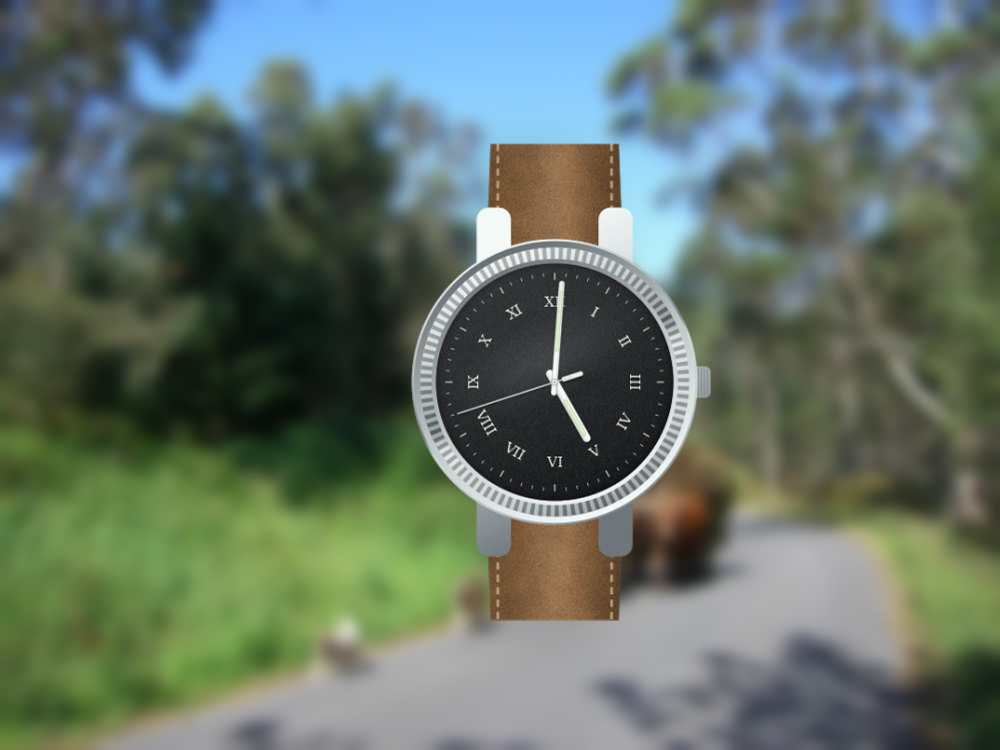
5:00:42
